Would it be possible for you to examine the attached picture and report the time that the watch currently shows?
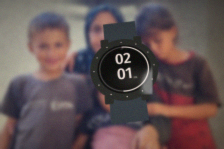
2:01
